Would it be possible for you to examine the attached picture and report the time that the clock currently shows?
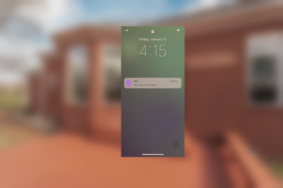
4:15
